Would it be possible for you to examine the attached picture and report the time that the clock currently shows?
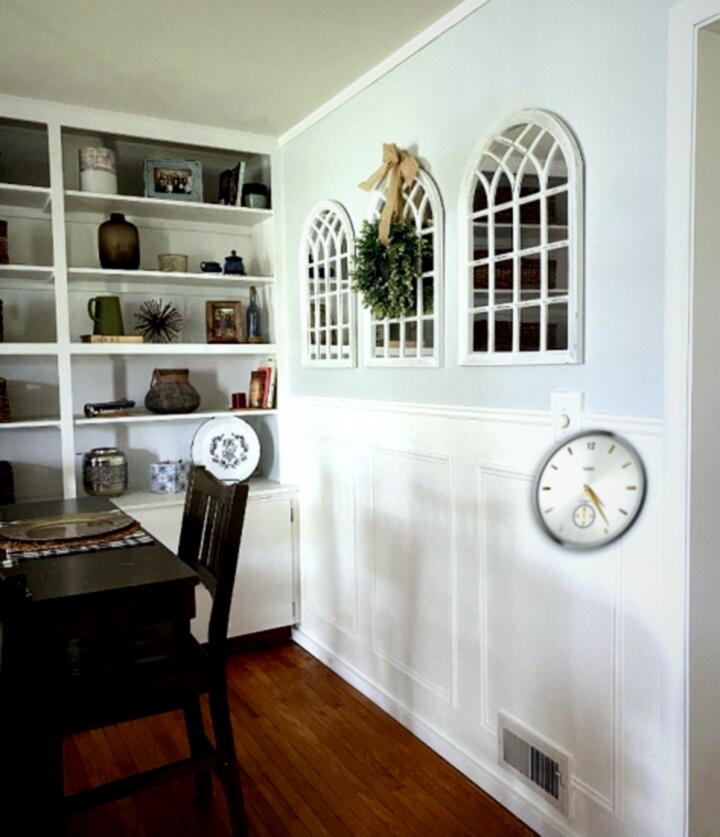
4:24
